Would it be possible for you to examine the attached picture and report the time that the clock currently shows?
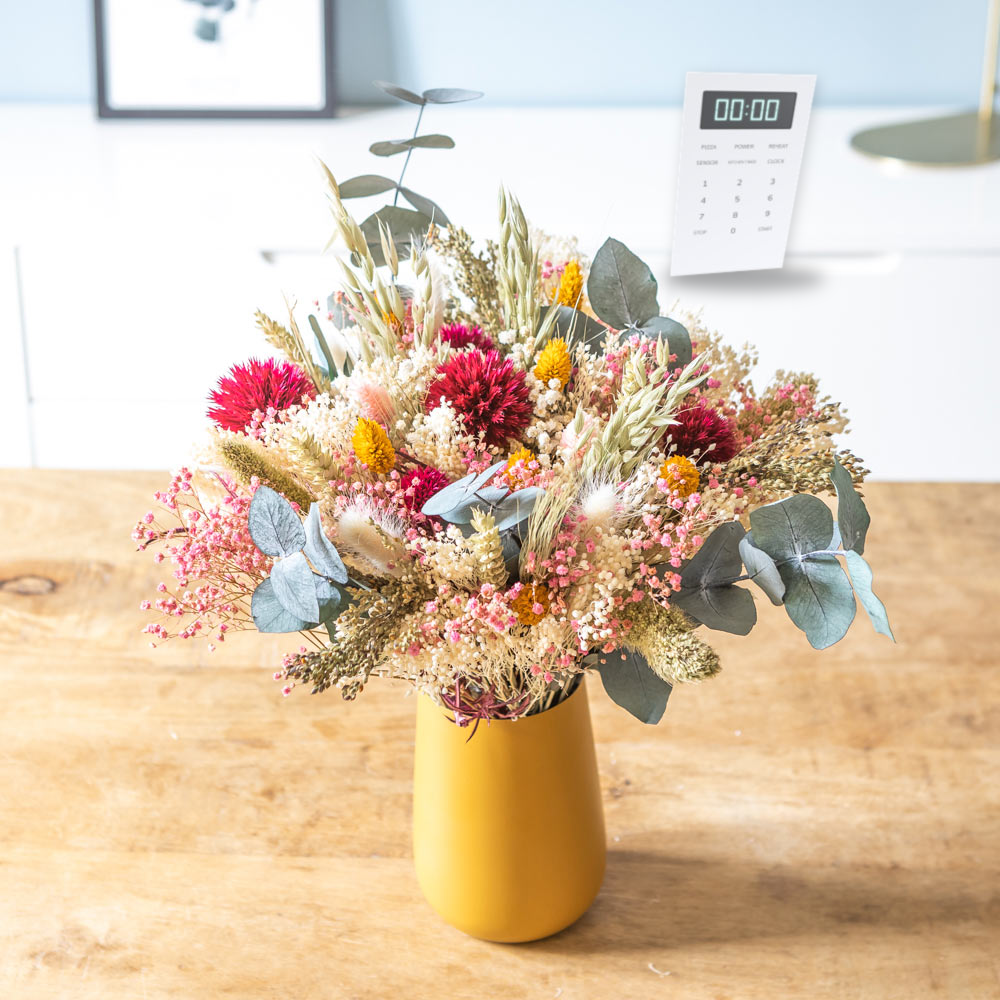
0:00
